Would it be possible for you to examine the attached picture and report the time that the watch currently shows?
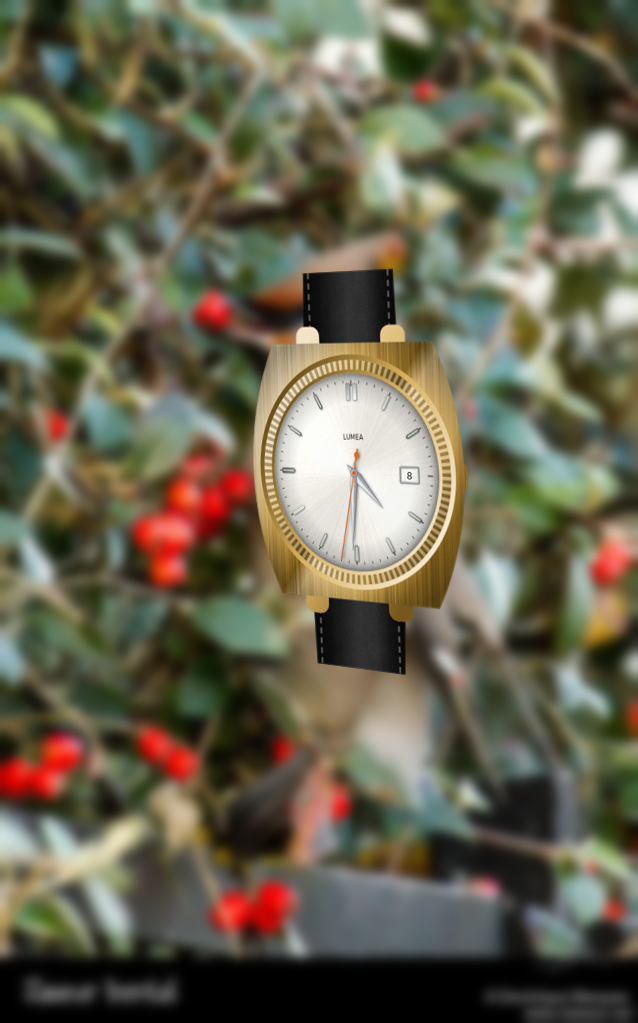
4:30:32
